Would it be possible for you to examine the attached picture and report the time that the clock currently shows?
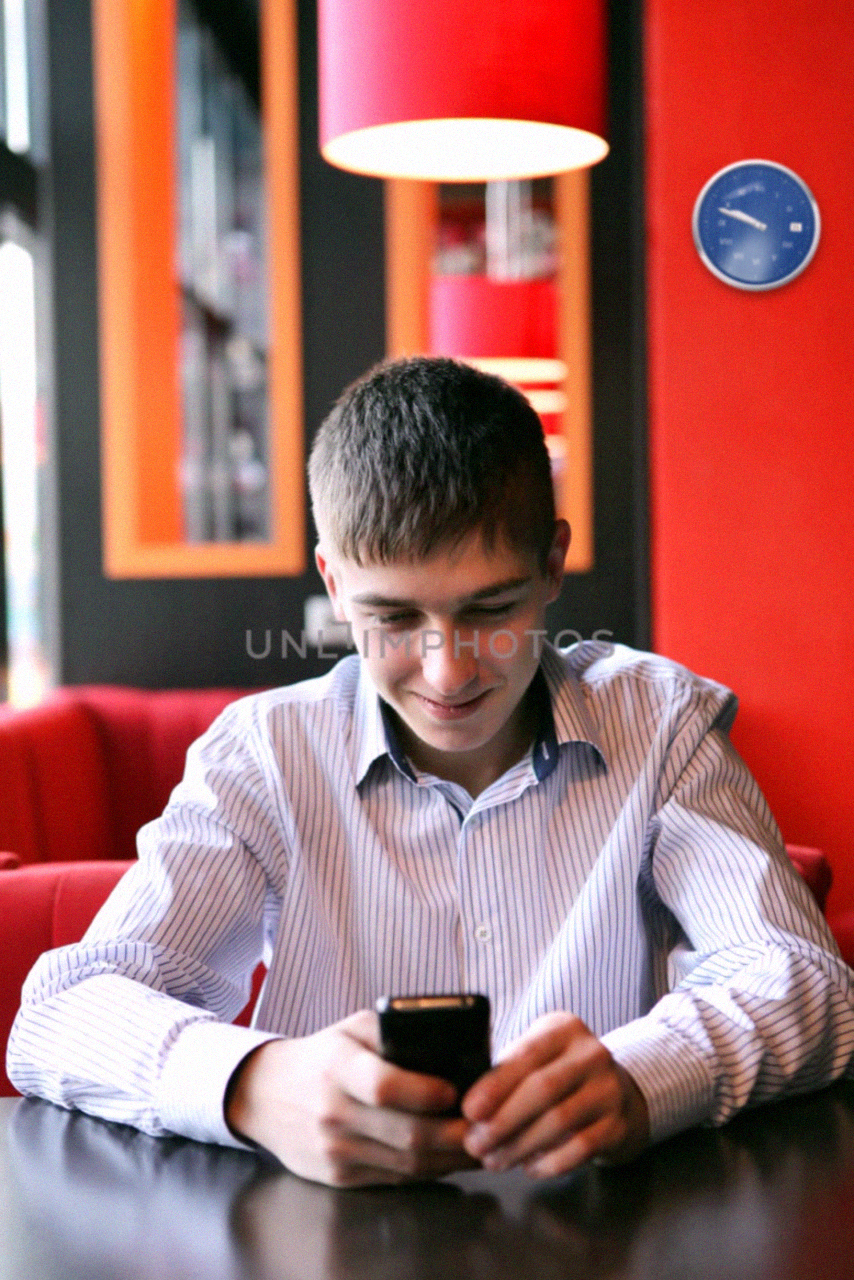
9:48
